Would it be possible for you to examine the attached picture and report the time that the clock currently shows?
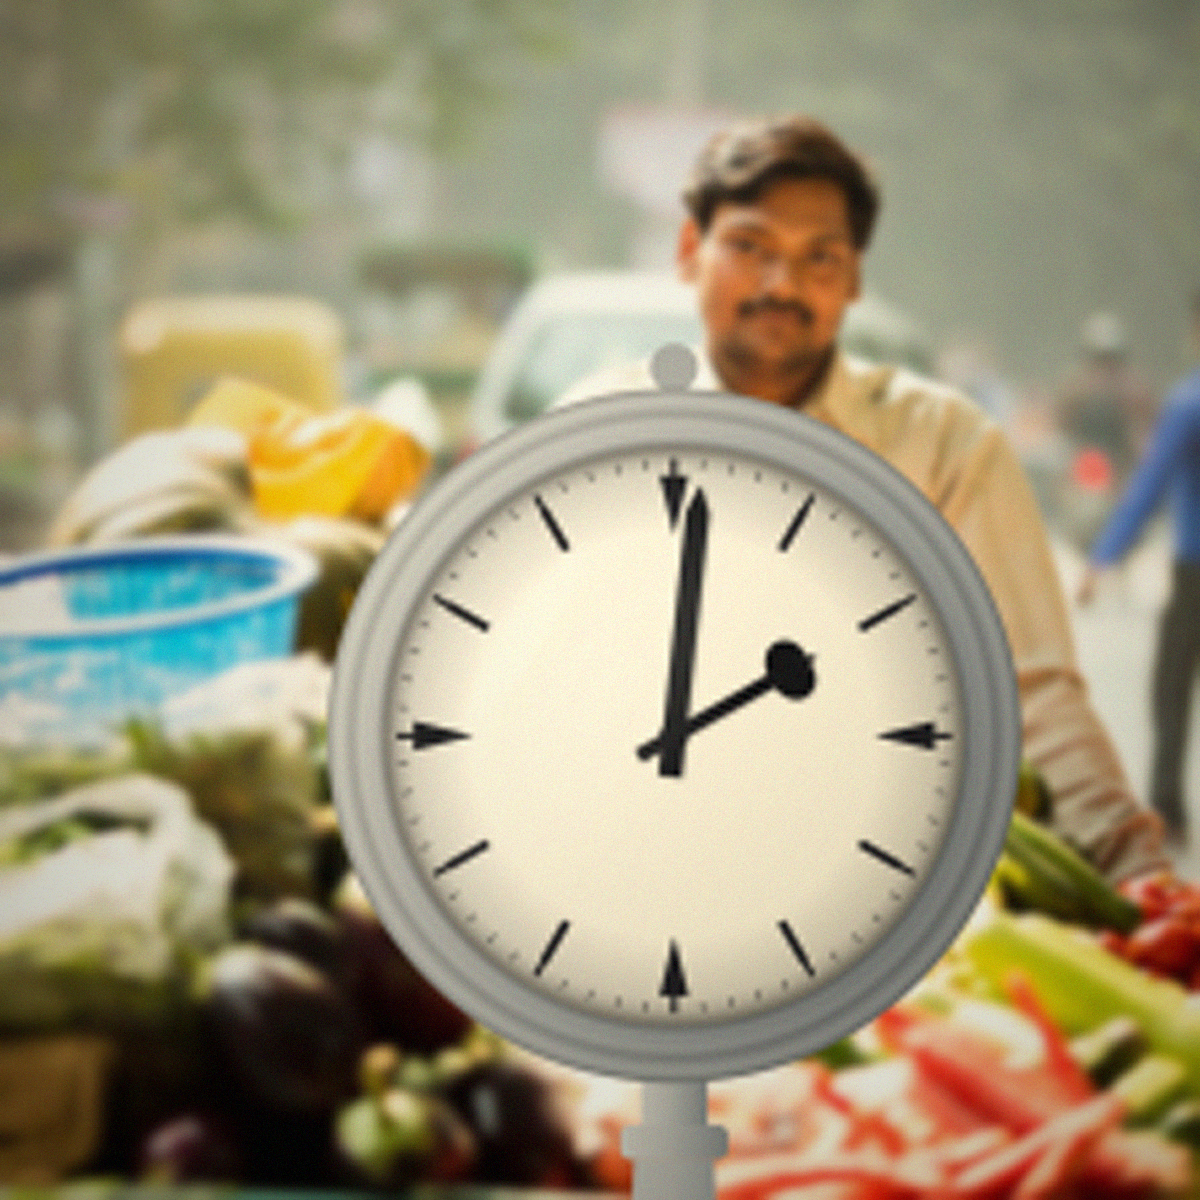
2:01
